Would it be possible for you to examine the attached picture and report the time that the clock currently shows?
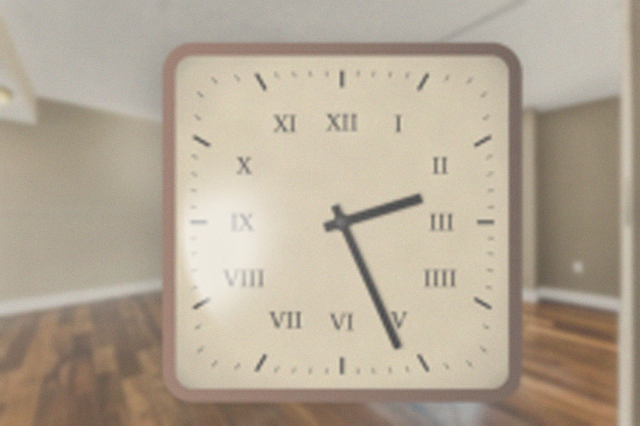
2:26
